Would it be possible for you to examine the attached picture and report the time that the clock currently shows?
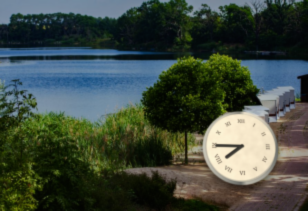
7:45
